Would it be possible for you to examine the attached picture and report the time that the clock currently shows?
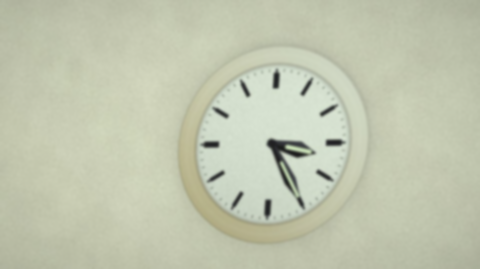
3:25
